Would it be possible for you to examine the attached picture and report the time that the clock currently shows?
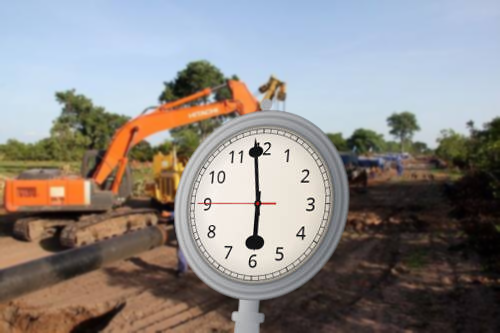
5:58:45
